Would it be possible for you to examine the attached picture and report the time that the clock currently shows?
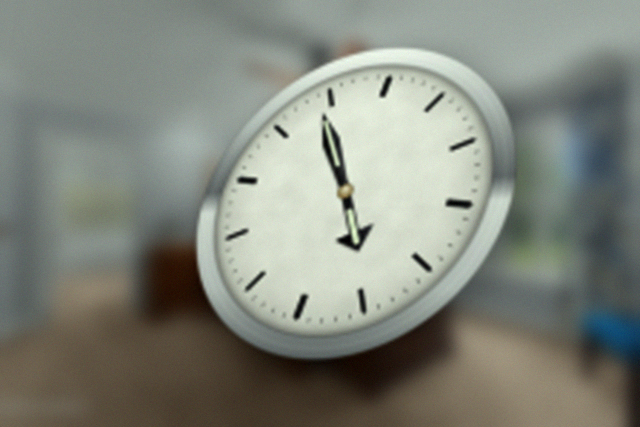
4:54
